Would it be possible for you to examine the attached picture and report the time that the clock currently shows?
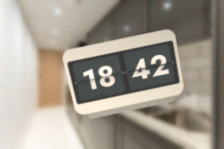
18:42
